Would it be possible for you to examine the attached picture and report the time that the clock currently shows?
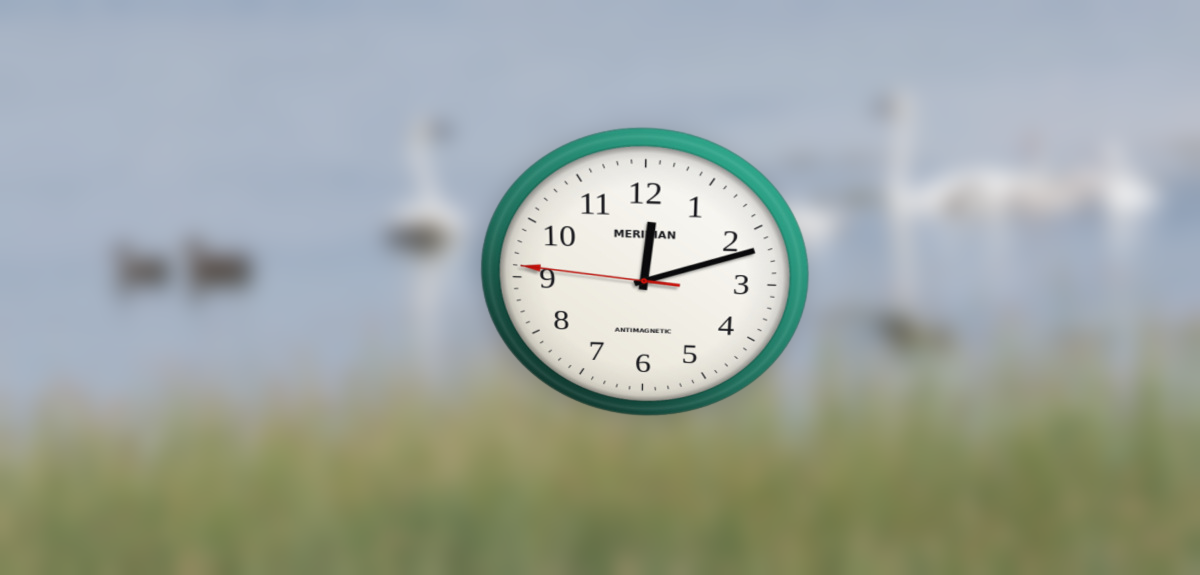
12:11:46
